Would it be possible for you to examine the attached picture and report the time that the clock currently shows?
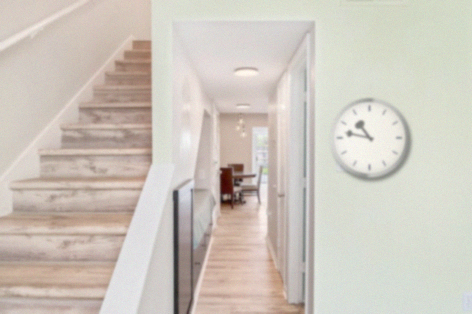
10:47
